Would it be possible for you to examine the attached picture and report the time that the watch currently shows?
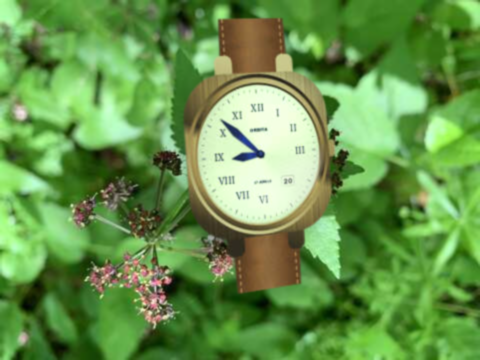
8:52
